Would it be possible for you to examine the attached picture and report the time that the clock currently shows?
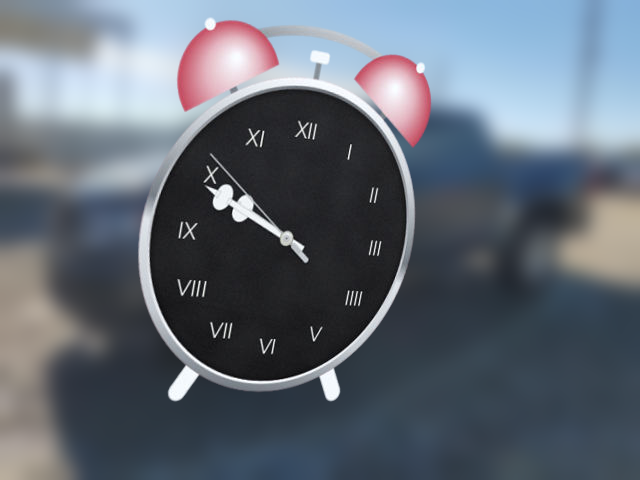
9:48:51
